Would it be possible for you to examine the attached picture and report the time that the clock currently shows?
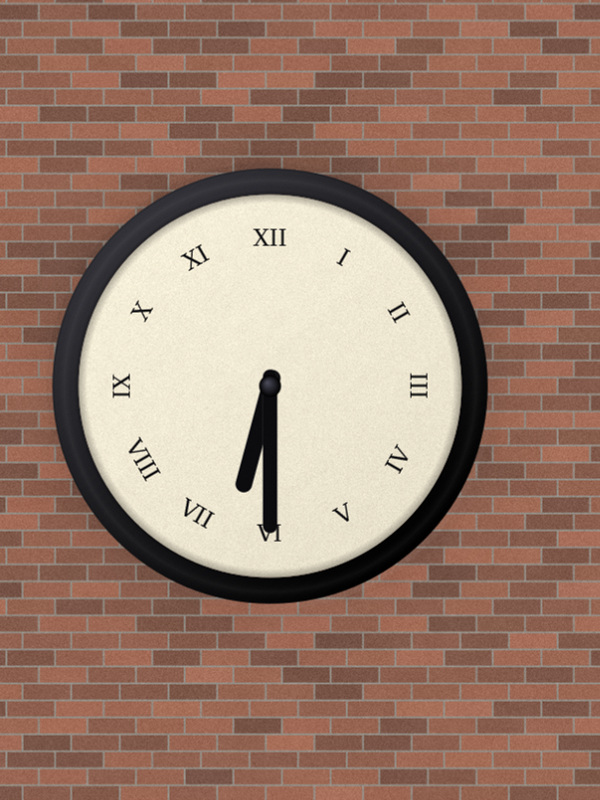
6:30
